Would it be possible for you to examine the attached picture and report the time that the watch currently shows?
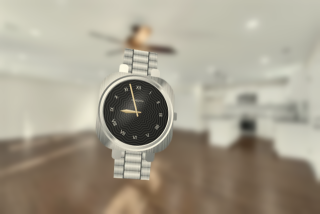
8:57
